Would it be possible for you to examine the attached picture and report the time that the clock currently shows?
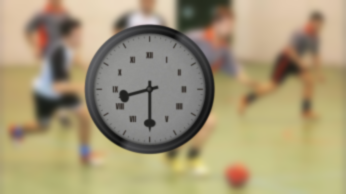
8:30
